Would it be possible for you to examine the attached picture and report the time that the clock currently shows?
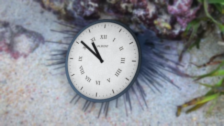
10:51
